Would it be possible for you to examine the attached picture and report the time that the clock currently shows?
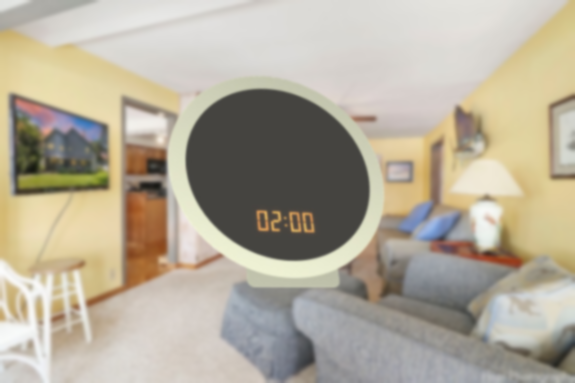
2:00
